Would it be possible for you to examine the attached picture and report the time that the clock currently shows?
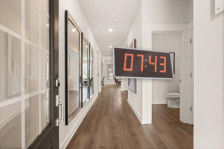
7:43
